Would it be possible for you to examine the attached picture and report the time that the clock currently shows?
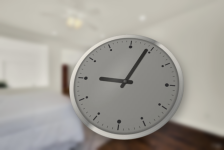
9:04
